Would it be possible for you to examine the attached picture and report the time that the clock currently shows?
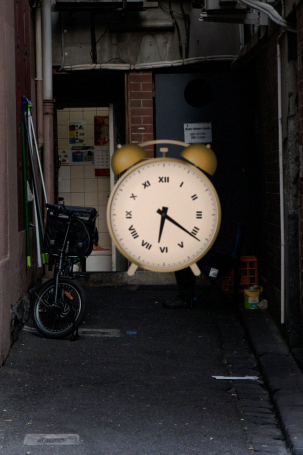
6:21
